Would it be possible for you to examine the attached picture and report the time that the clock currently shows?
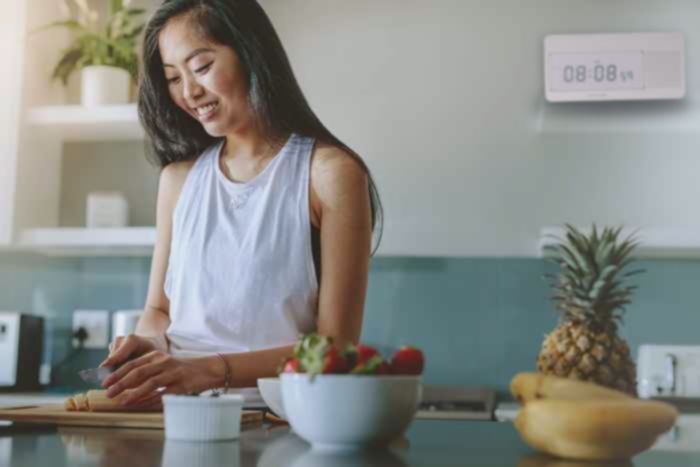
8:08
